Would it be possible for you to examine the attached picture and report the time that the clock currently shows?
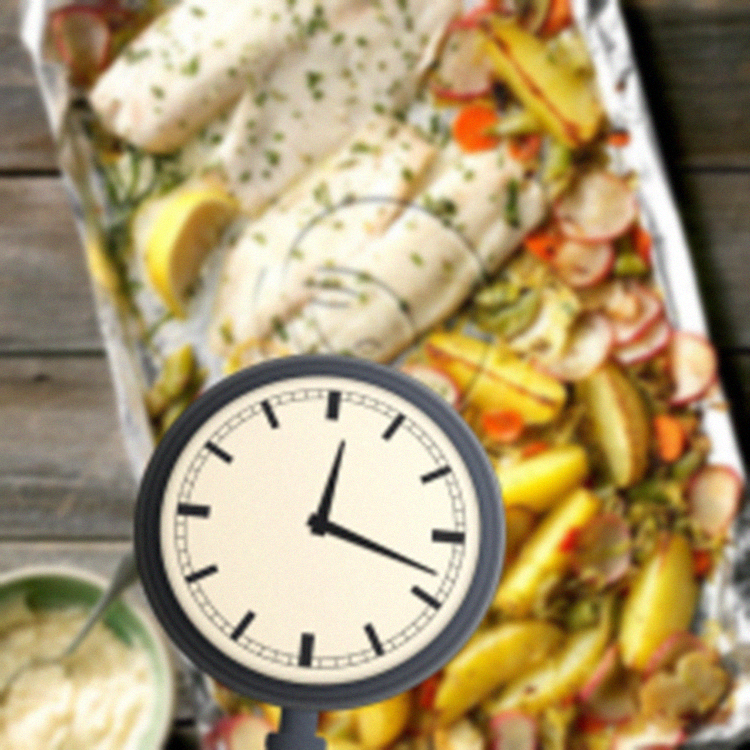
12:18
